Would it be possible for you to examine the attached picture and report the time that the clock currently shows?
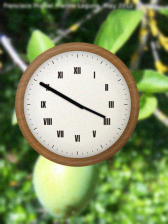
3:50
